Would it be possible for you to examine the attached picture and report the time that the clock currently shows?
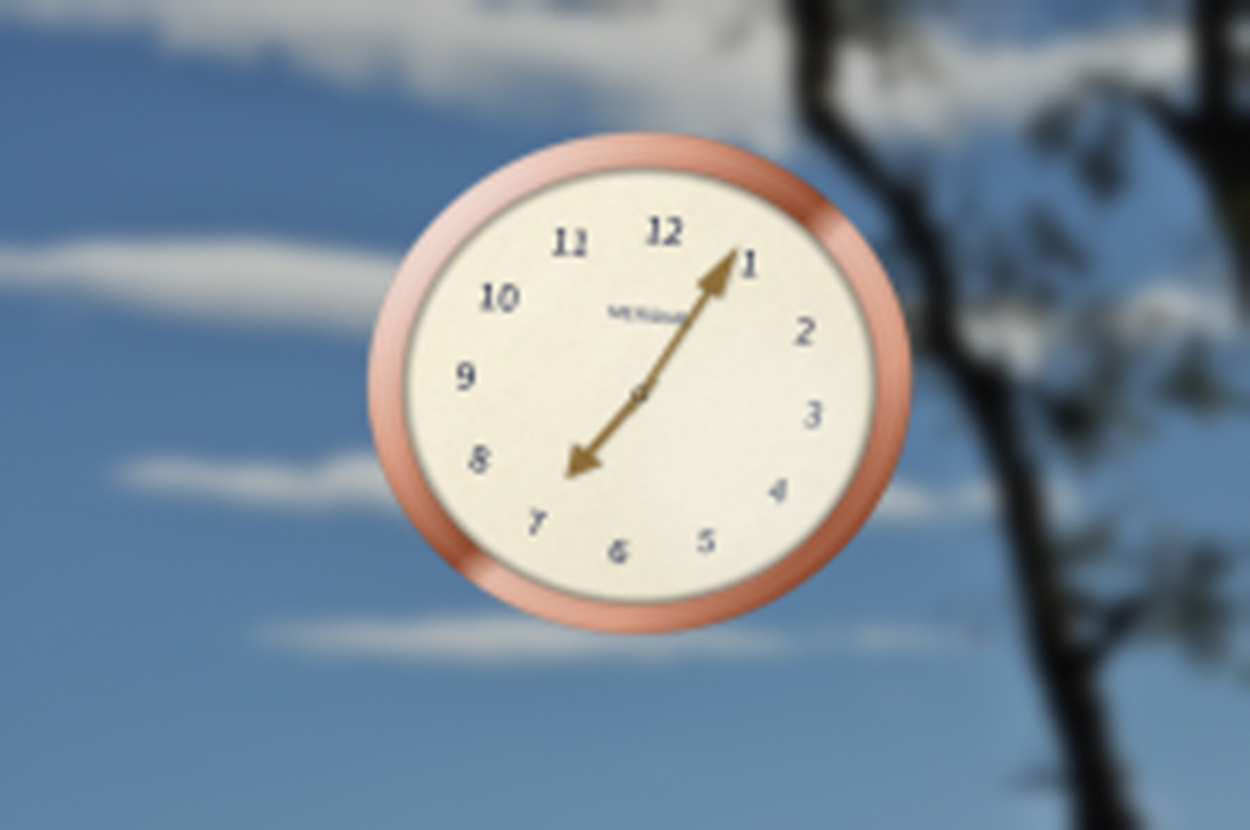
7:04
